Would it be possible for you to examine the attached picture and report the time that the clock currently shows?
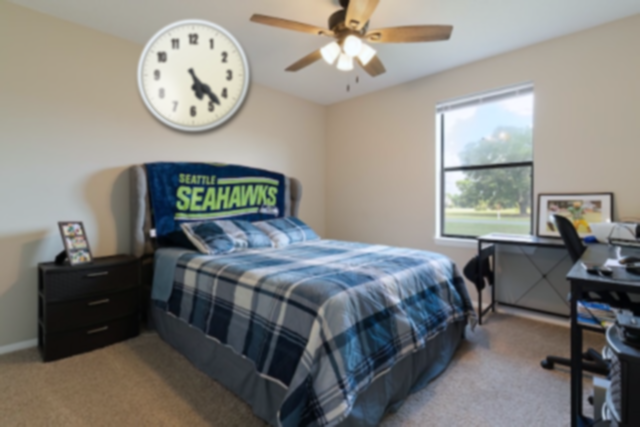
5:23
